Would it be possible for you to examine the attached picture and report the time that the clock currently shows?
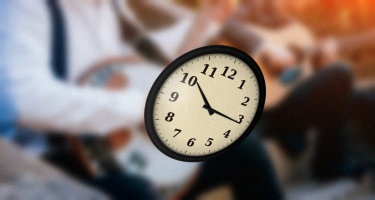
10:16
